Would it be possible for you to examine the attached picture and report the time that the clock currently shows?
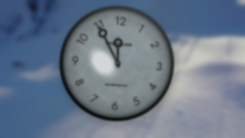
11:55
